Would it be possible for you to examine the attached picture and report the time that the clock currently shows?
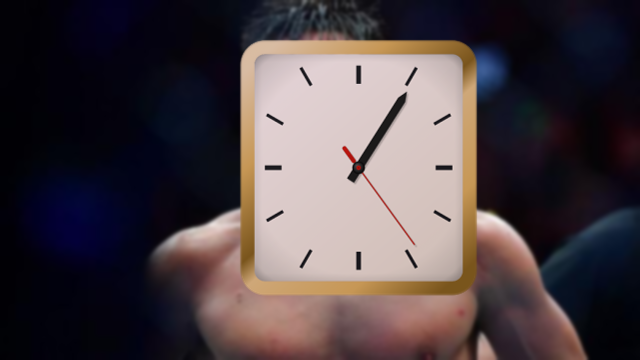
1:05:24
